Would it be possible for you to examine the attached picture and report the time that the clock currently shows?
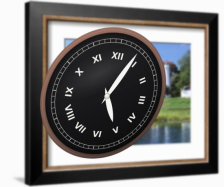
5:04
